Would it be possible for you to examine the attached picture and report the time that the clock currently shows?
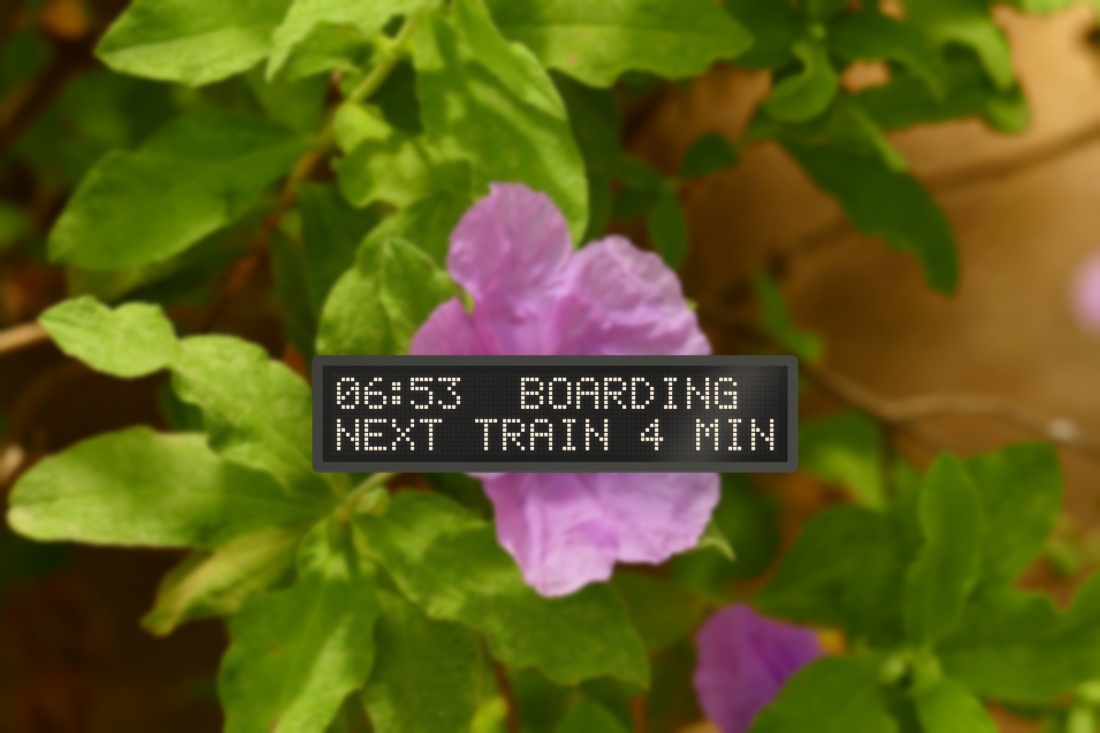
6:53
